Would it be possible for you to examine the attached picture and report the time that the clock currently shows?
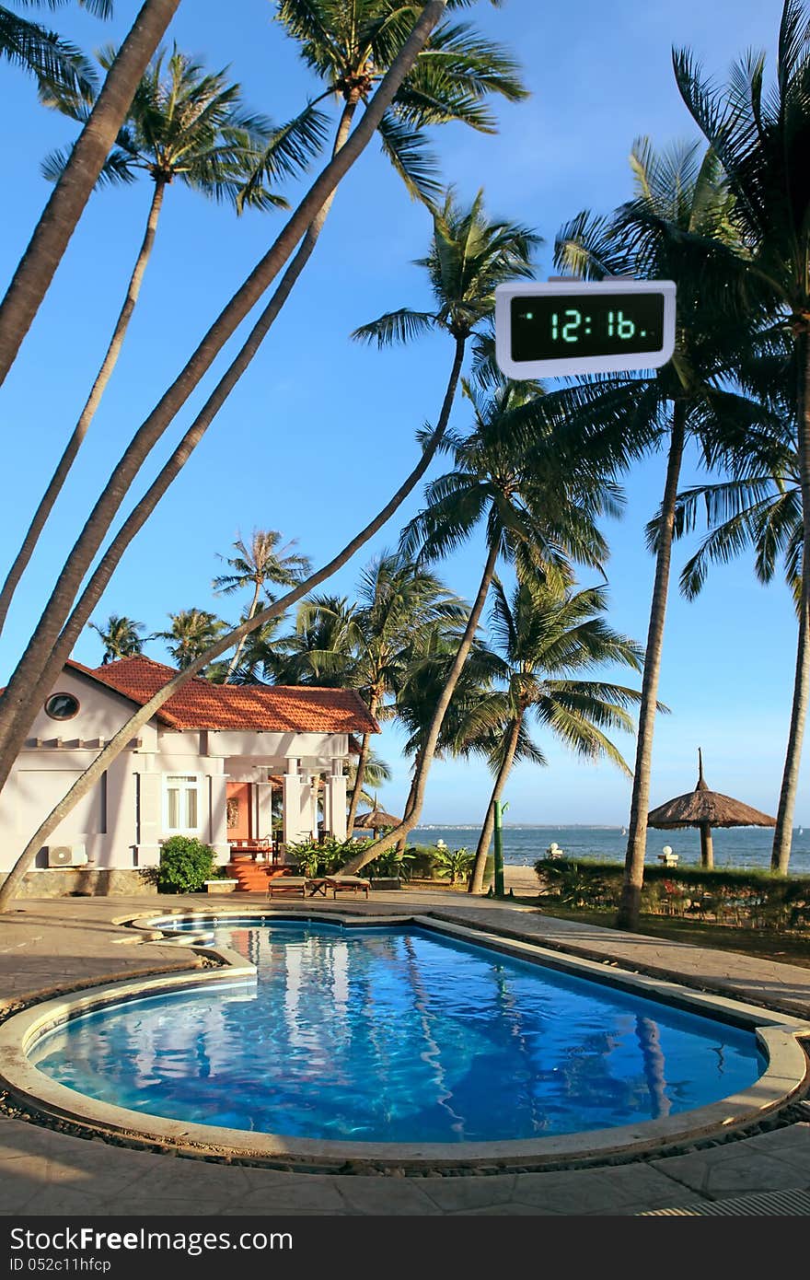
12:16
